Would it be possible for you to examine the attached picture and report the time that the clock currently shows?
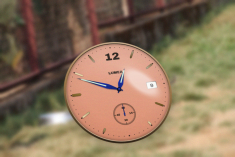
12:49
